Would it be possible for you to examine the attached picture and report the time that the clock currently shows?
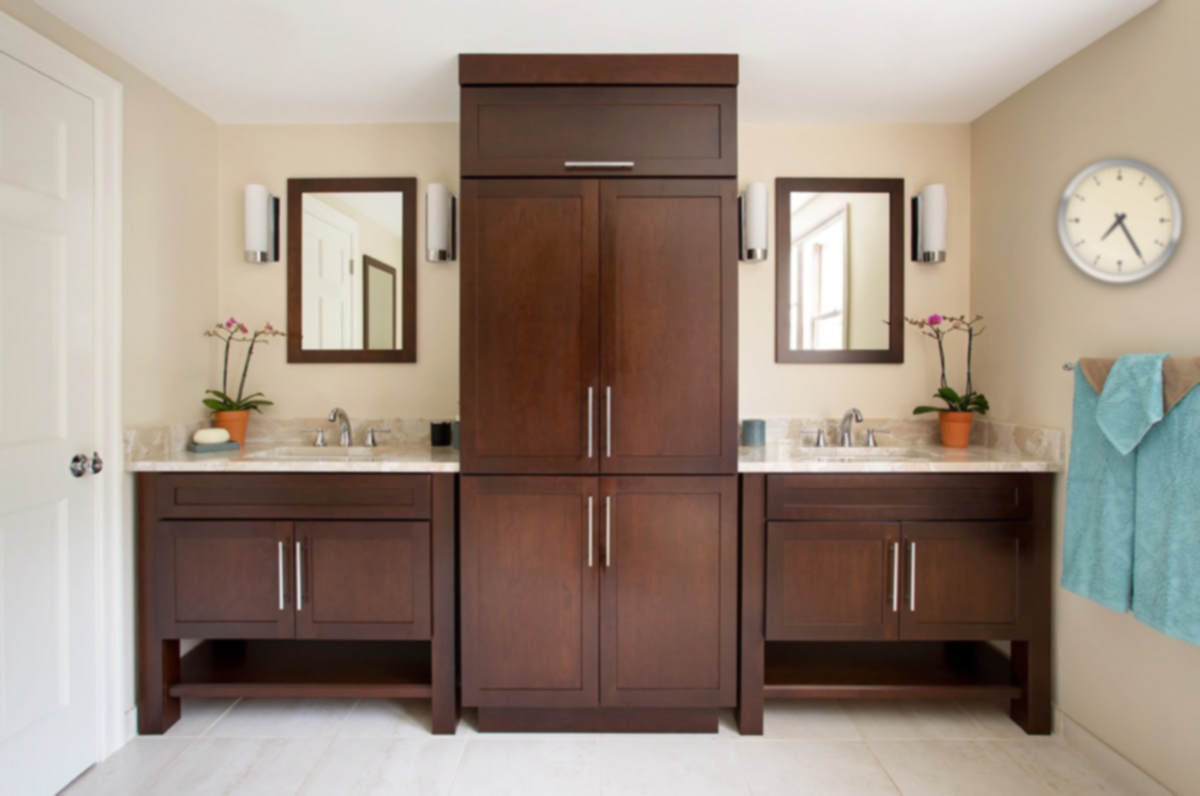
7:25
